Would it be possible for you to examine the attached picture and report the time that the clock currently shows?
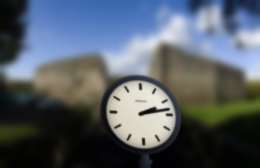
2:13
